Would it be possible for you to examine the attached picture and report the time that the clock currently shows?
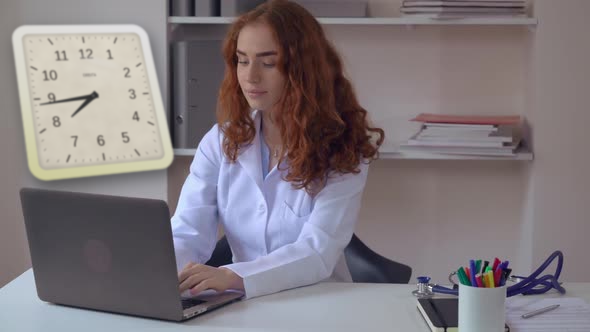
7:44
